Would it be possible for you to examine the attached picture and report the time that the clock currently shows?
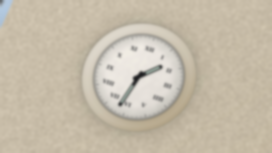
1:32
